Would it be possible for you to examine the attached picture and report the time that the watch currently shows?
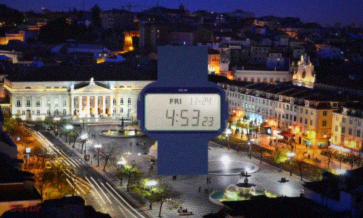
4:53:23
